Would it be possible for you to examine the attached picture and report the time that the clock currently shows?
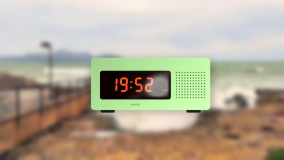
19:52
